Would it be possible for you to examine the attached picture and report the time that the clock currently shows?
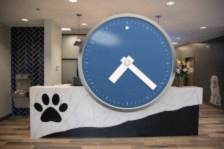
7:22
